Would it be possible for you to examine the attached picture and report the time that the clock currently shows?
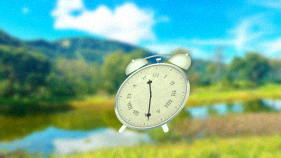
11:29
